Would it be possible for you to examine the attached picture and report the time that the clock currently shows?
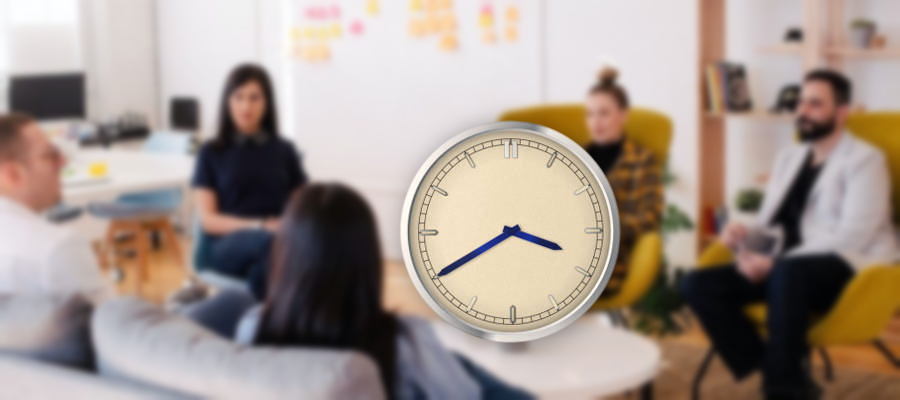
3:40
